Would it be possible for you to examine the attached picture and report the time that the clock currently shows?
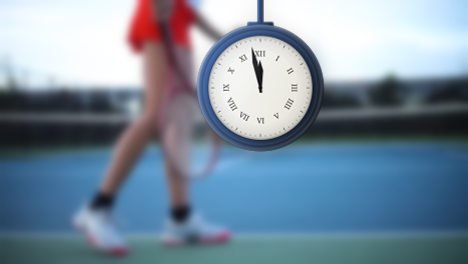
11:58
